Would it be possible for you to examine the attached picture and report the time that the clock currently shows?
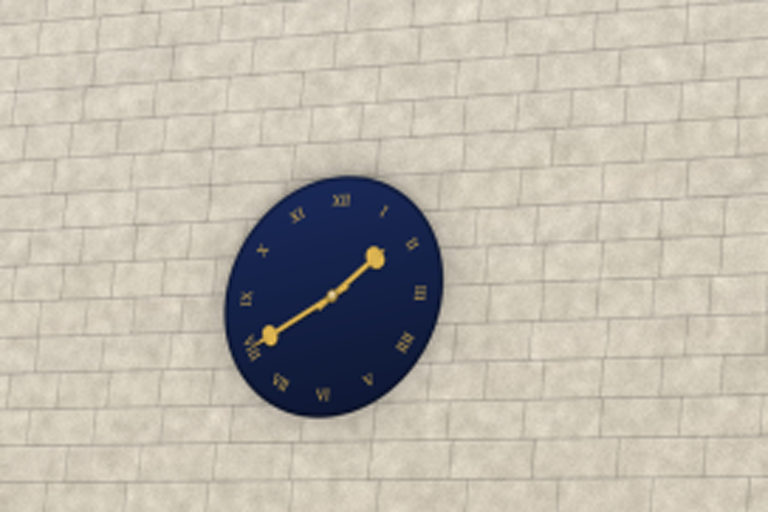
1:40
